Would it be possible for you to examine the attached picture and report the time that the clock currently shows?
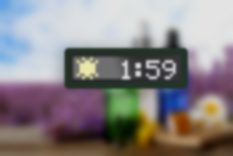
1:59
